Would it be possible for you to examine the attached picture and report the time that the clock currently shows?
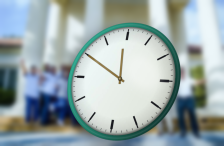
11:50
